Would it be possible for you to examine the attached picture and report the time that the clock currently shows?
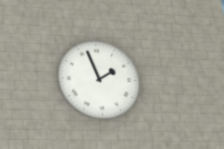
1:57
